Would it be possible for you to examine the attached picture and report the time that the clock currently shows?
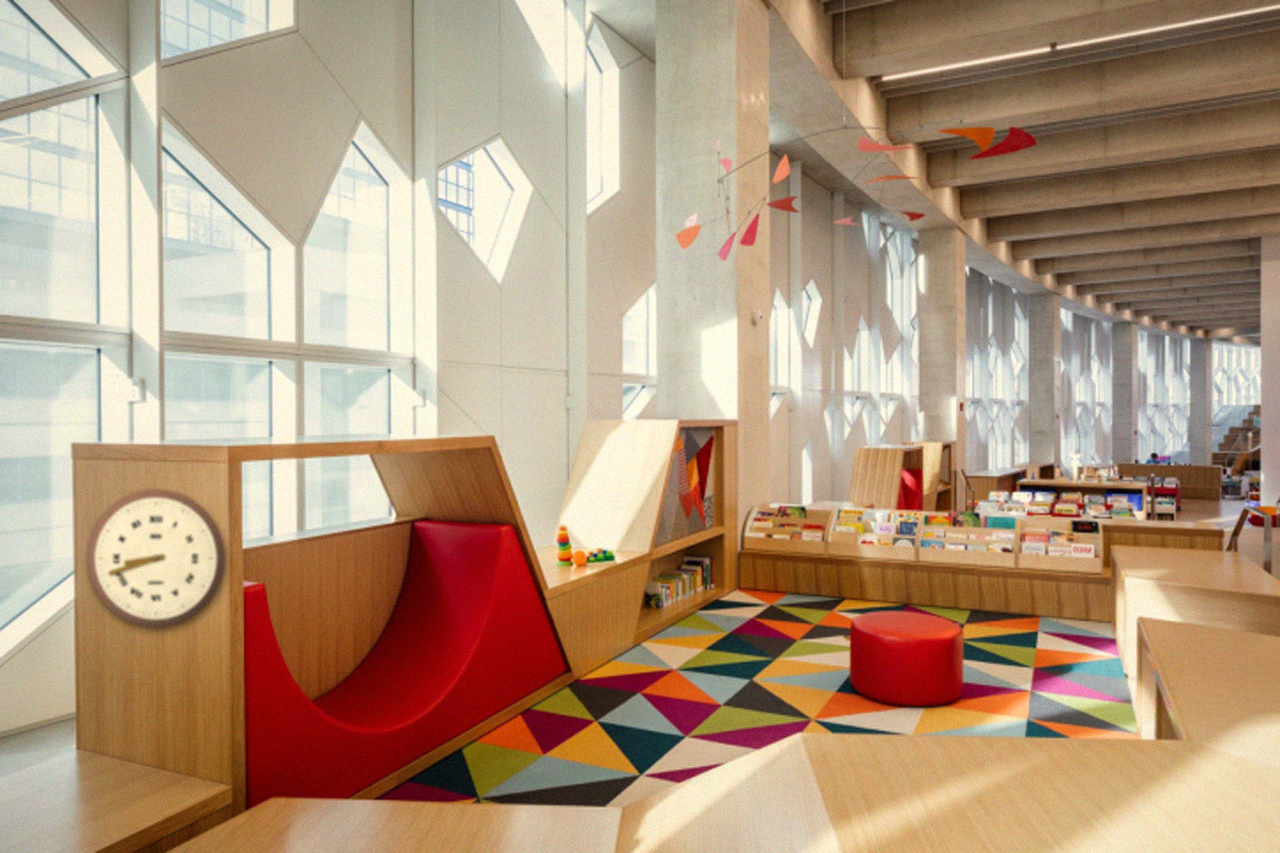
8:42
